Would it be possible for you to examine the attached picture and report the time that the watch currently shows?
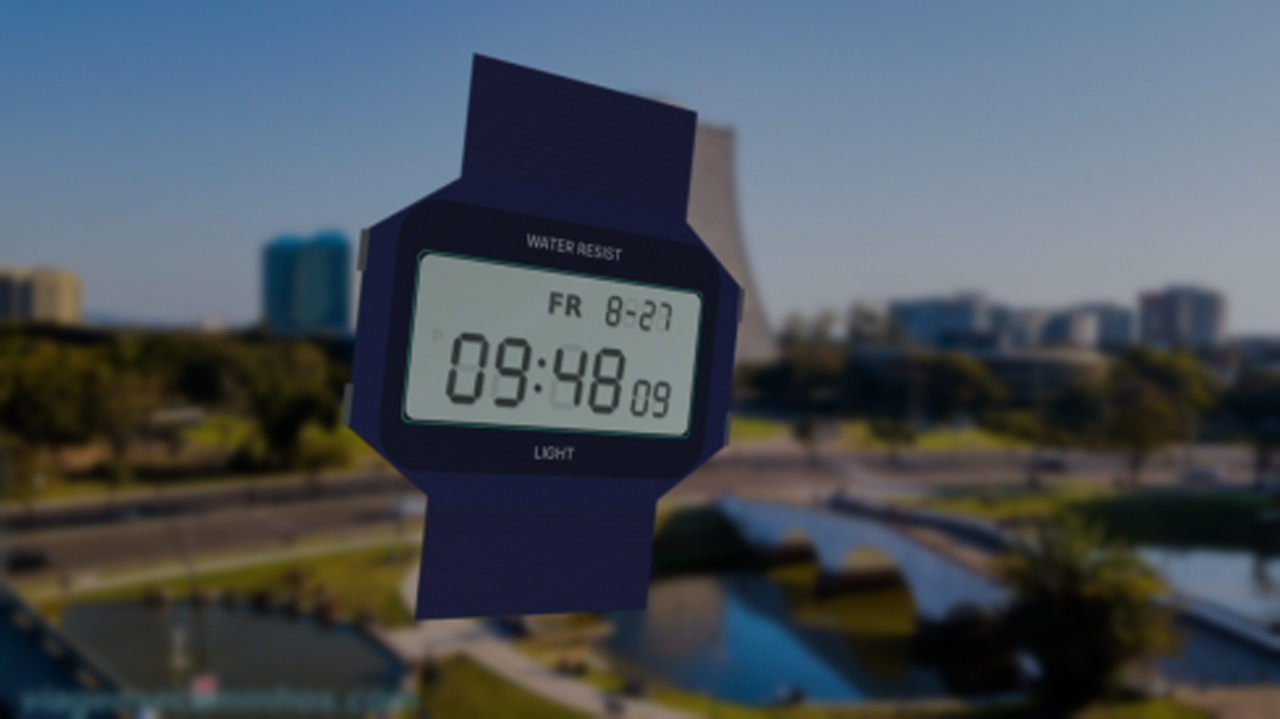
9:48:09
